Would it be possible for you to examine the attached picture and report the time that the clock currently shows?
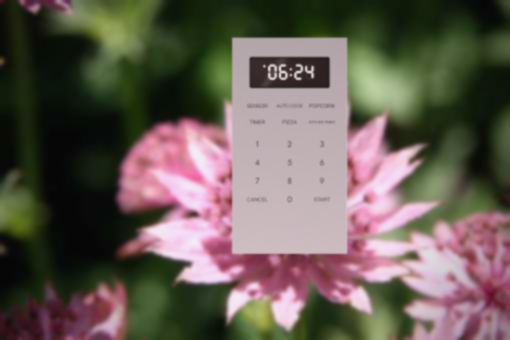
6:24
